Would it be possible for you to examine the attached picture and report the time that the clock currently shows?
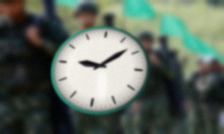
9:08
